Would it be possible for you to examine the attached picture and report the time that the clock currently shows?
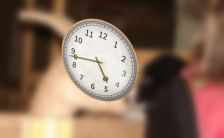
4:43
